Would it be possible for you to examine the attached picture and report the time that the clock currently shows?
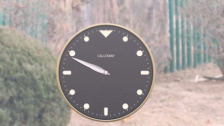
9:49
